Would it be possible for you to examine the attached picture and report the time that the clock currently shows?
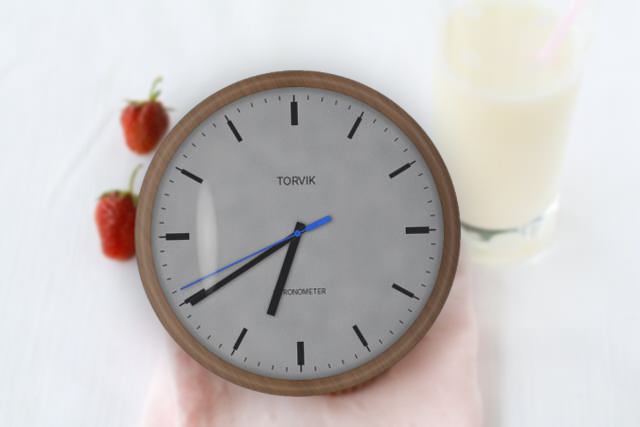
6:39:41
